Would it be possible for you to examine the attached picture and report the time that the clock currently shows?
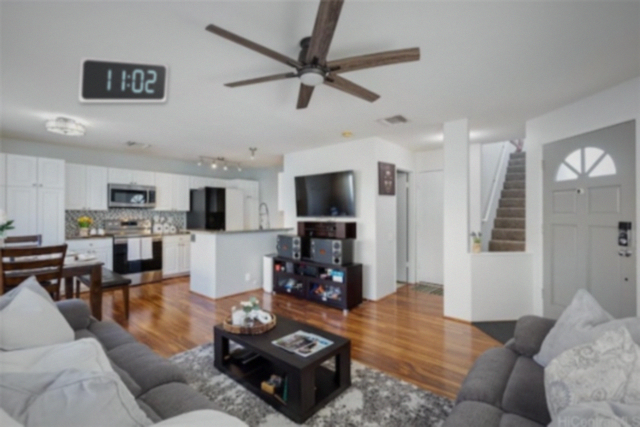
11:02
